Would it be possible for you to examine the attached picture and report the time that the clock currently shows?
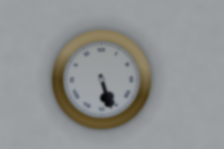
5:27
